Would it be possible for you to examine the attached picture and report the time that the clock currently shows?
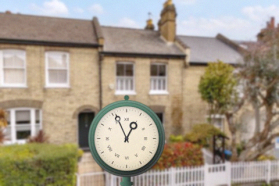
12:56
